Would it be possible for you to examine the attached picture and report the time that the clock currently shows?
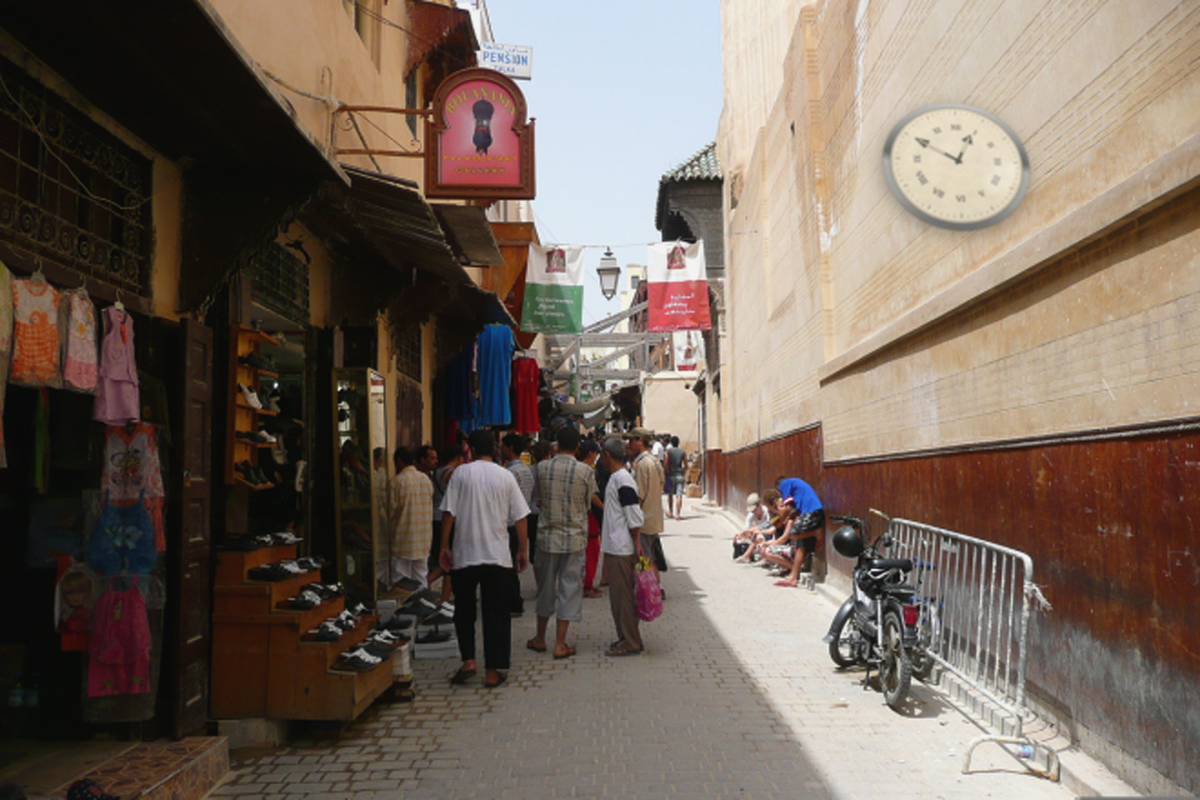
12:50
